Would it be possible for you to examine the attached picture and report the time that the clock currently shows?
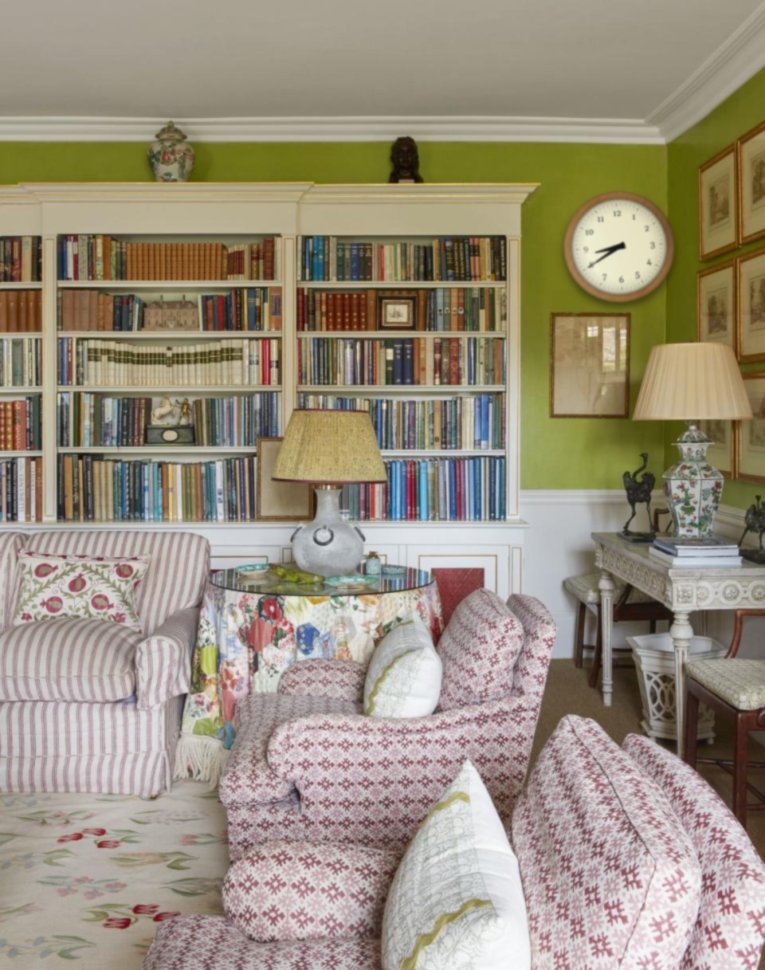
8:40
